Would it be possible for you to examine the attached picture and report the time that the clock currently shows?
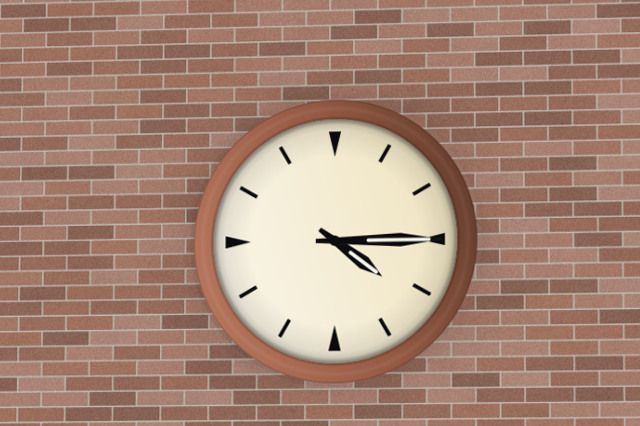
4:15
